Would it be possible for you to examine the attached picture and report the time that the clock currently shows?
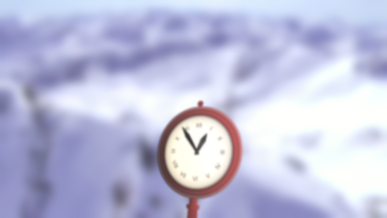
12:54
